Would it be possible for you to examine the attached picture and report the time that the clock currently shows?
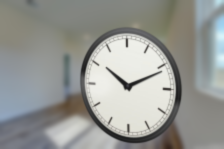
10:11
